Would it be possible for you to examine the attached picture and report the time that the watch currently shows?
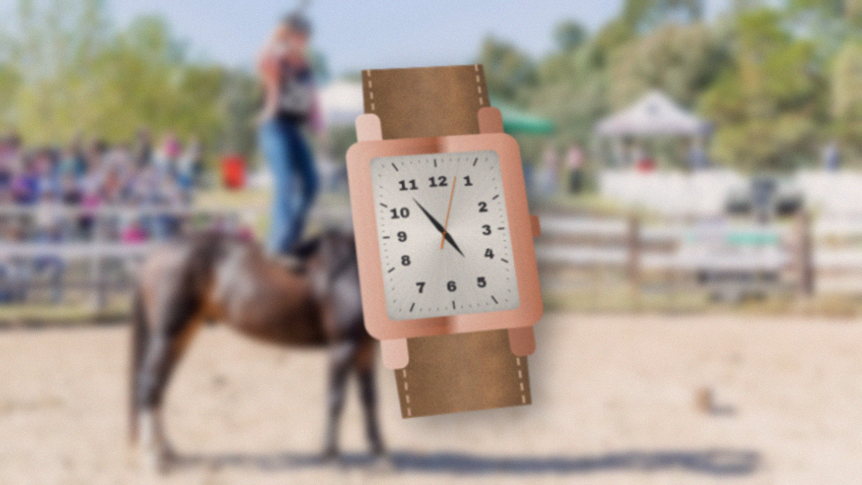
4:54:03
